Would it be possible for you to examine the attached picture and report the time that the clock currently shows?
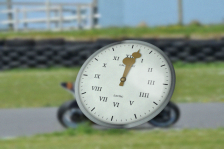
12:02
